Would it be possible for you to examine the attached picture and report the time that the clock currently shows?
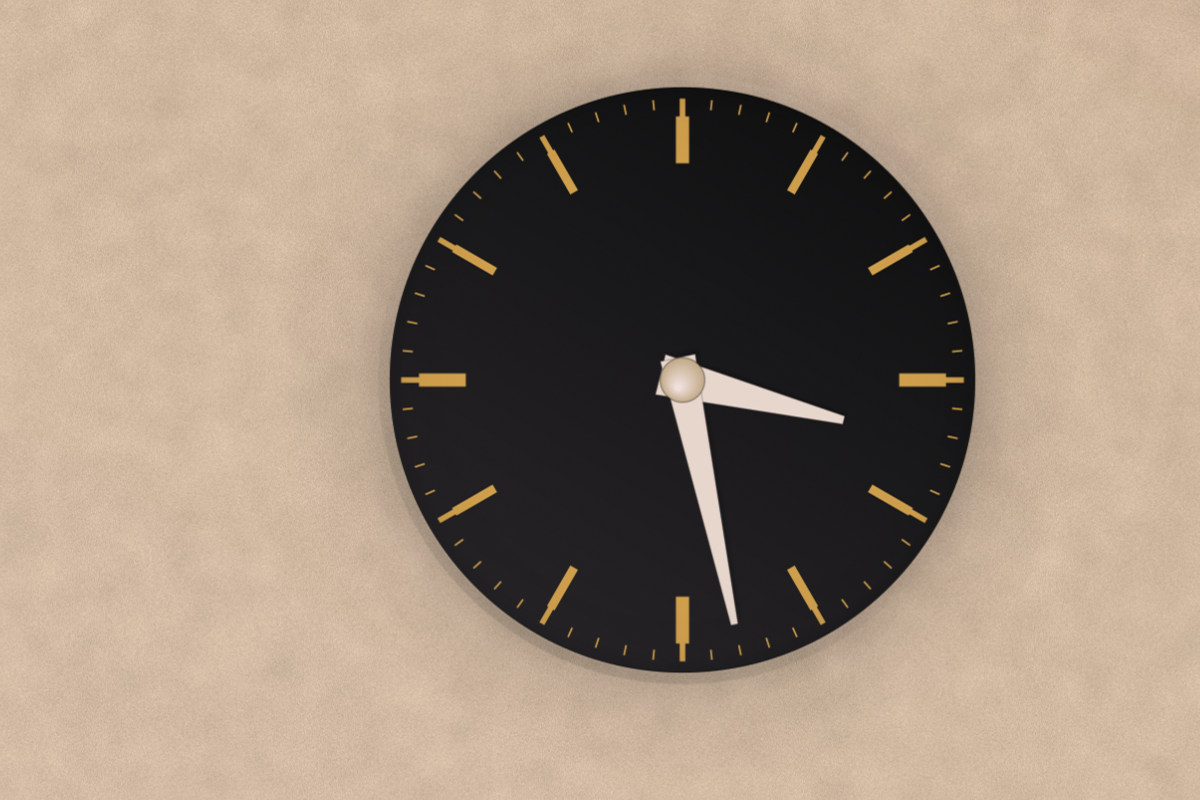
3:28
